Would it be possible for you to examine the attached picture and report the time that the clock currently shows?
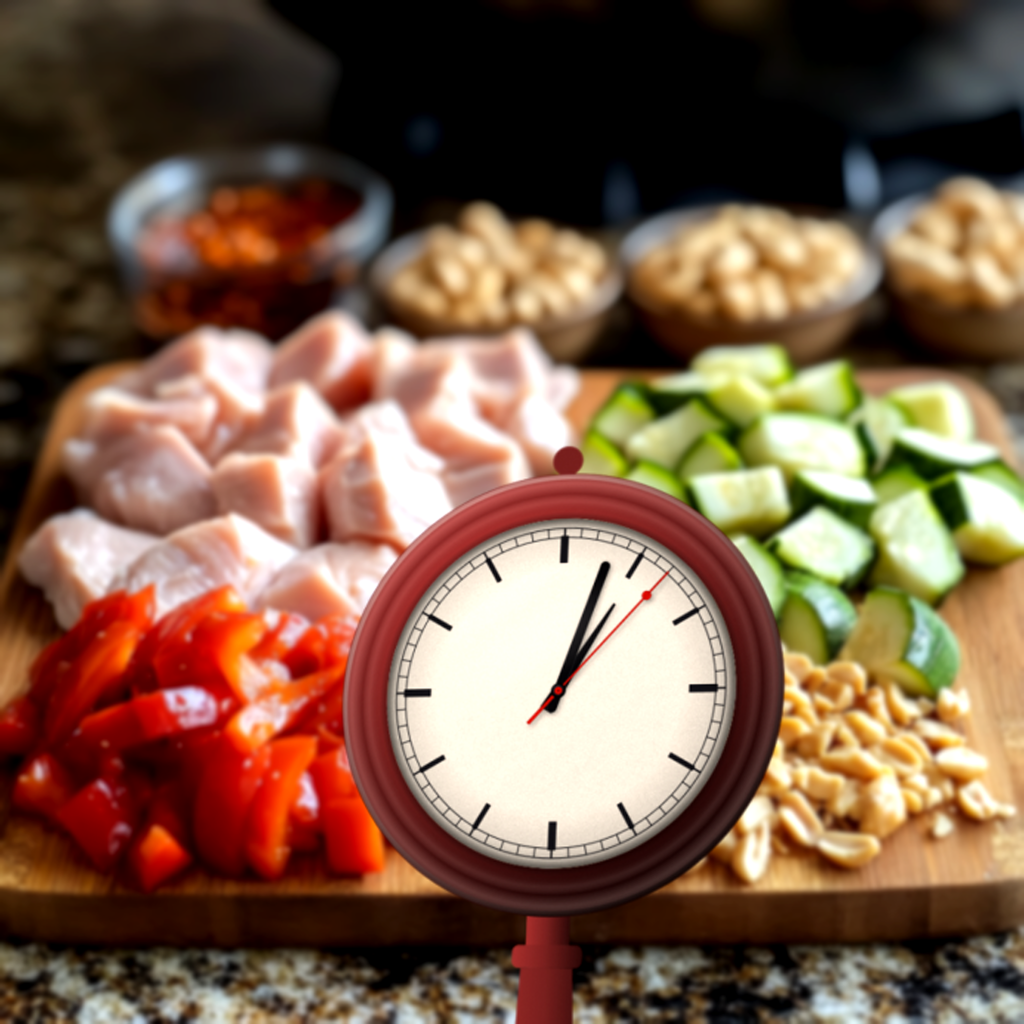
1:03:07
